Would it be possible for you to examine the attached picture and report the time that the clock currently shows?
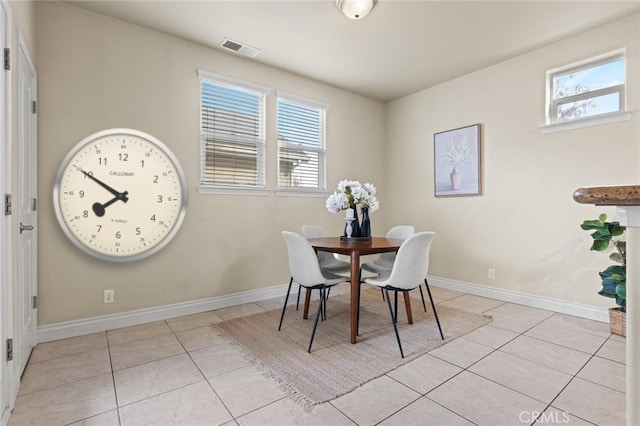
7:50
